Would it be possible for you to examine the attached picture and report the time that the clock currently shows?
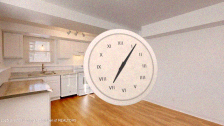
7:06
